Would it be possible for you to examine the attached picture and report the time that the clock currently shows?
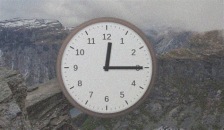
12:15
